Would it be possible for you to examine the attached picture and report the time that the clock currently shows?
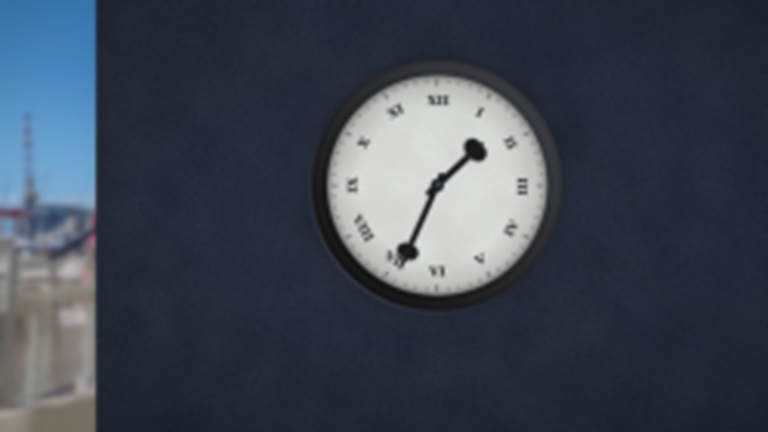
1:34
